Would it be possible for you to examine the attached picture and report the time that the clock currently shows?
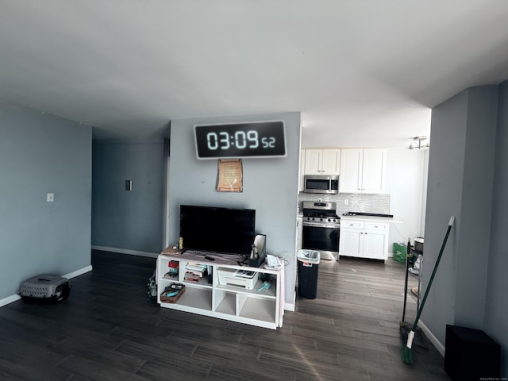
3:09:52
